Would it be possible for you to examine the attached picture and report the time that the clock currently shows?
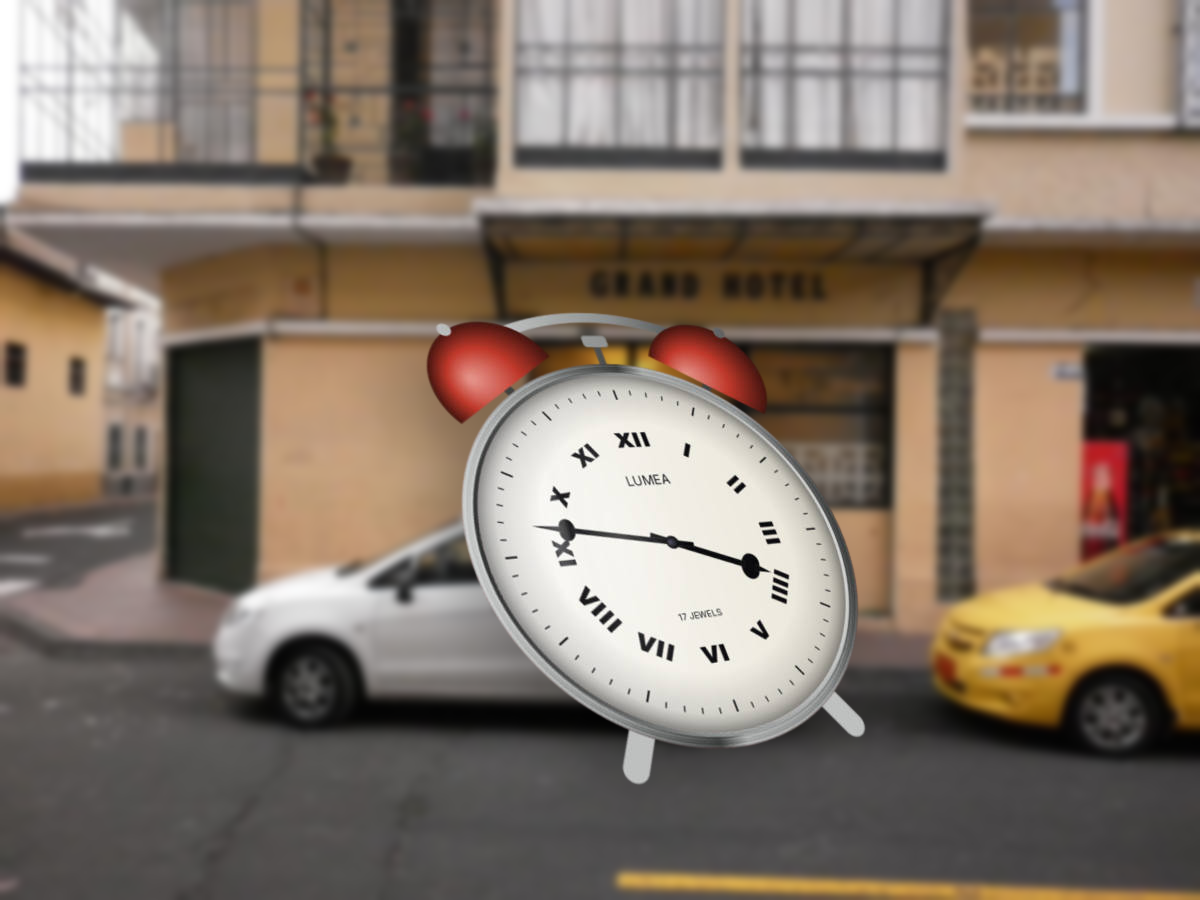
3:47
